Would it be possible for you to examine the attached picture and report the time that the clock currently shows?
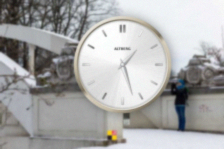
1:27
